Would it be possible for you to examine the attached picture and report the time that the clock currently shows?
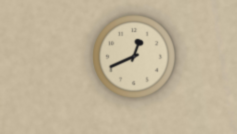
12:41
